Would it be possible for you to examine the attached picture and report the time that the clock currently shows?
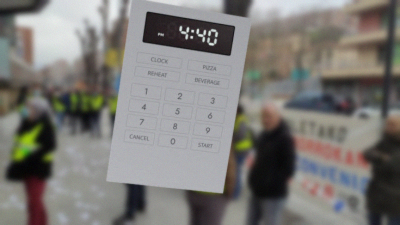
4:40
